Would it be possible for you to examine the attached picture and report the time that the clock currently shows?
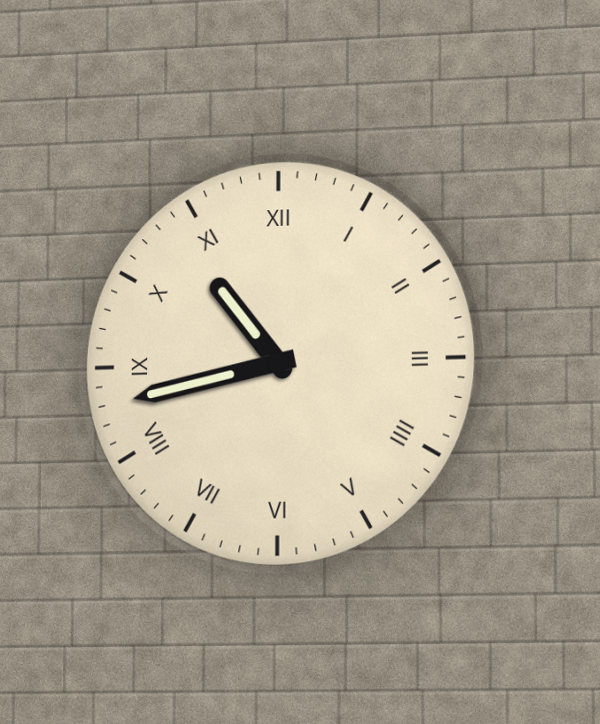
10:43
